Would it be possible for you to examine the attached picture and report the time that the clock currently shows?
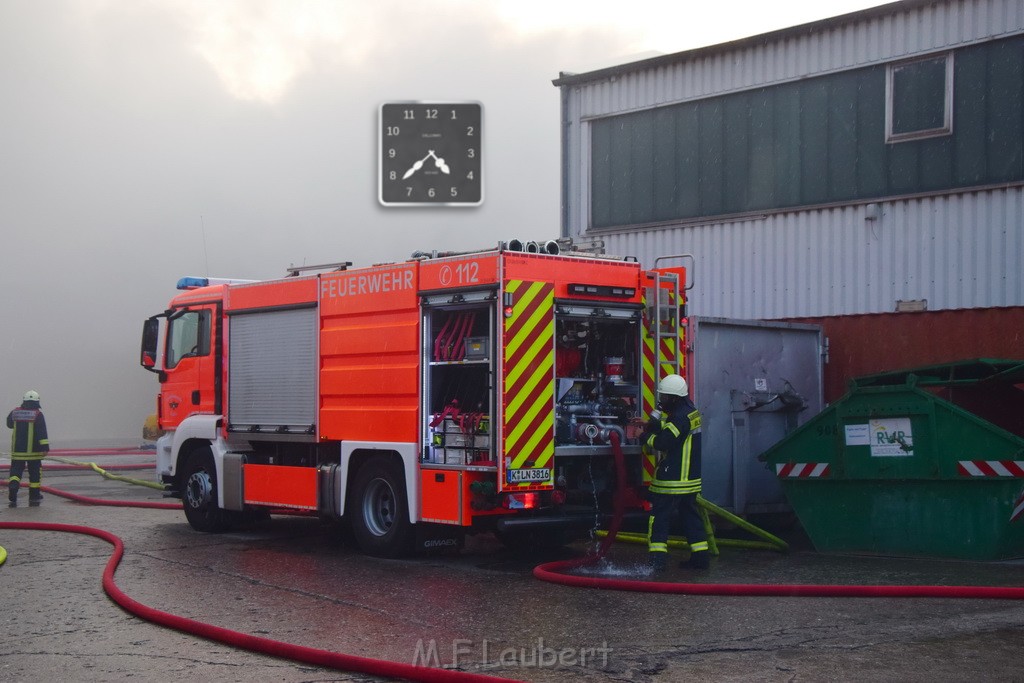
4:38
